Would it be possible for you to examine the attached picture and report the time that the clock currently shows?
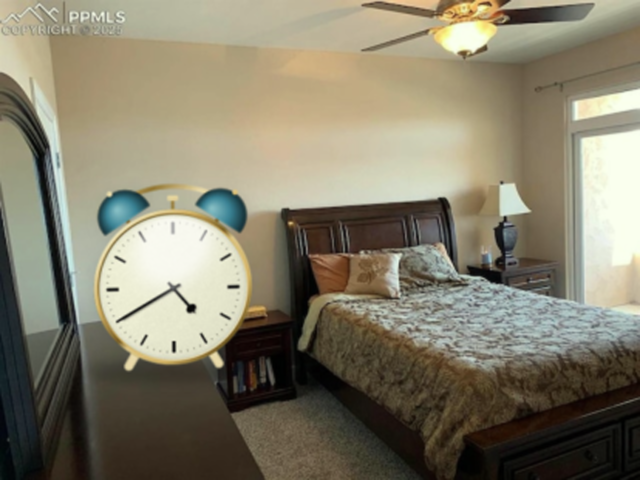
4:40
